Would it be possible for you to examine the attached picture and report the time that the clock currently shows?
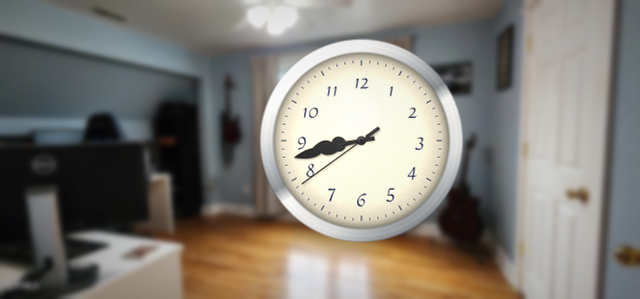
8:42:39
